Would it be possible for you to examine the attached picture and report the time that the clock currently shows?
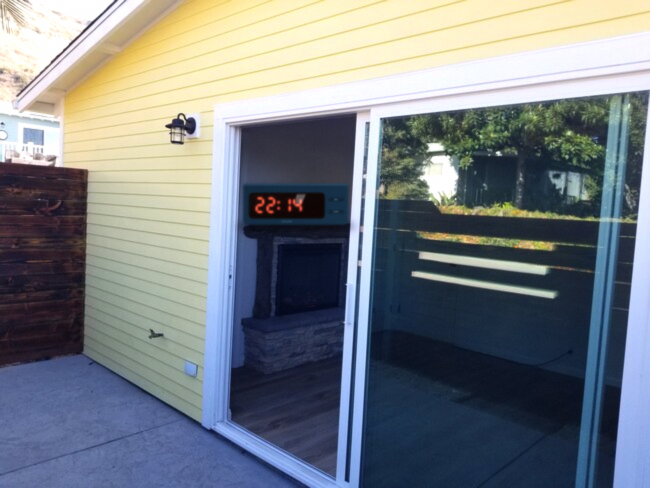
22:14
